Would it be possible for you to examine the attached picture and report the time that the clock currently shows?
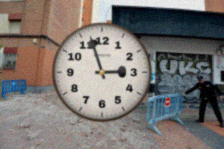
2:57
